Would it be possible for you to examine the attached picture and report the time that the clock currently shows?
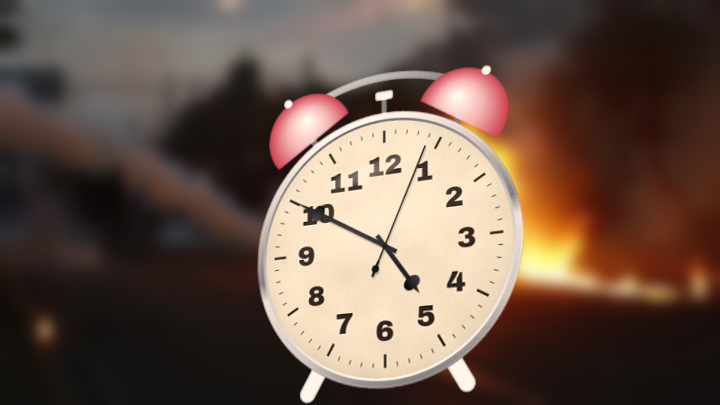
4:50:04
